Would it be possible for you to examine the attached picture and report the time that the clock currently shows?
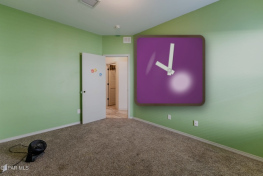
10:01
